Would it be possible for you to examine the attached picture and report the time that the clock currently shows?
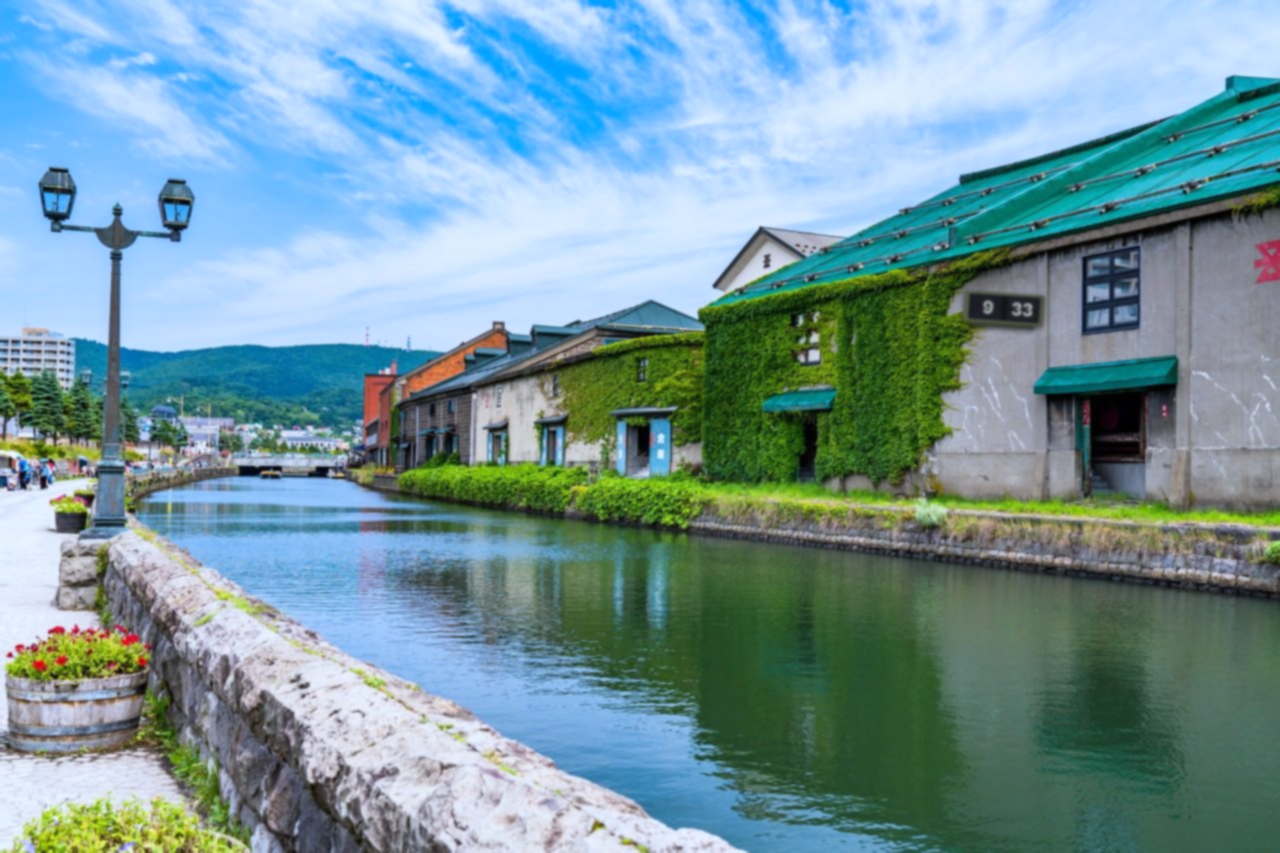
9:33
